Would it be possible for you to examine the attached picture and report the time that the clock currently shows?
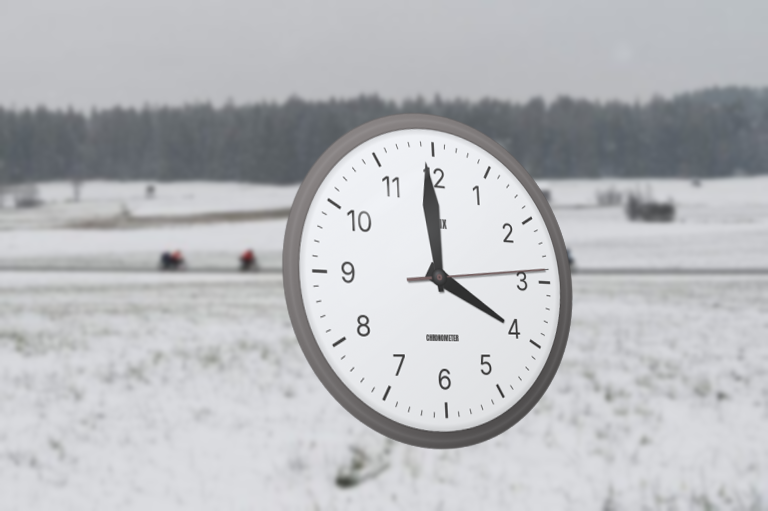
3:59:14
